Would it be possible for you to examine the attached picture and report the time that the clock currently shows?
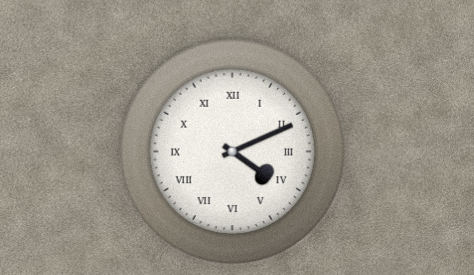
4:11
